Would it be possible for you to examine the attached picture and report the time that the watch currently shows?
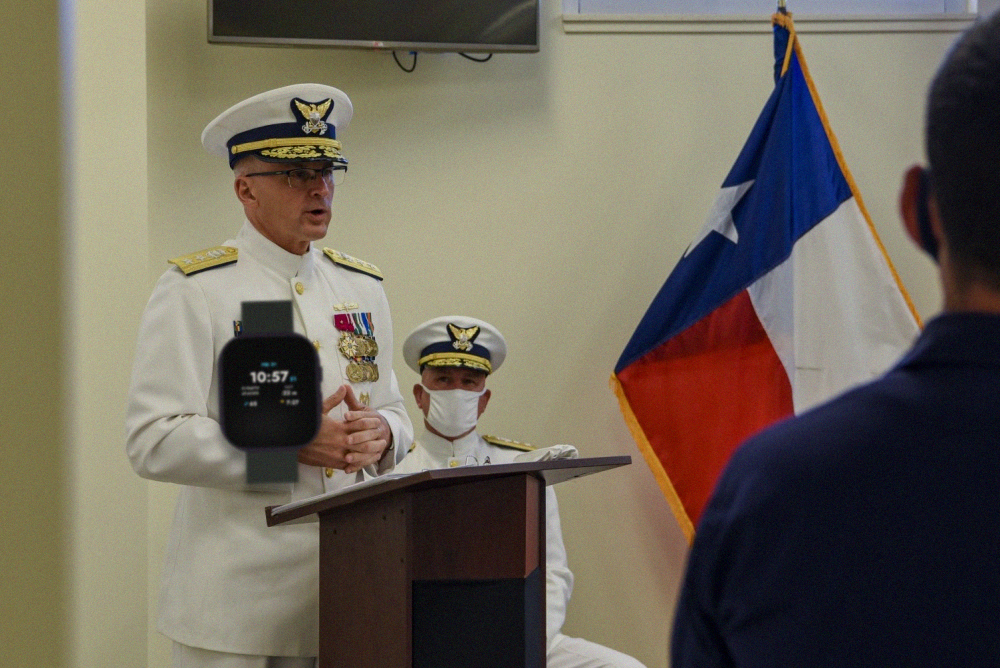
10:57
